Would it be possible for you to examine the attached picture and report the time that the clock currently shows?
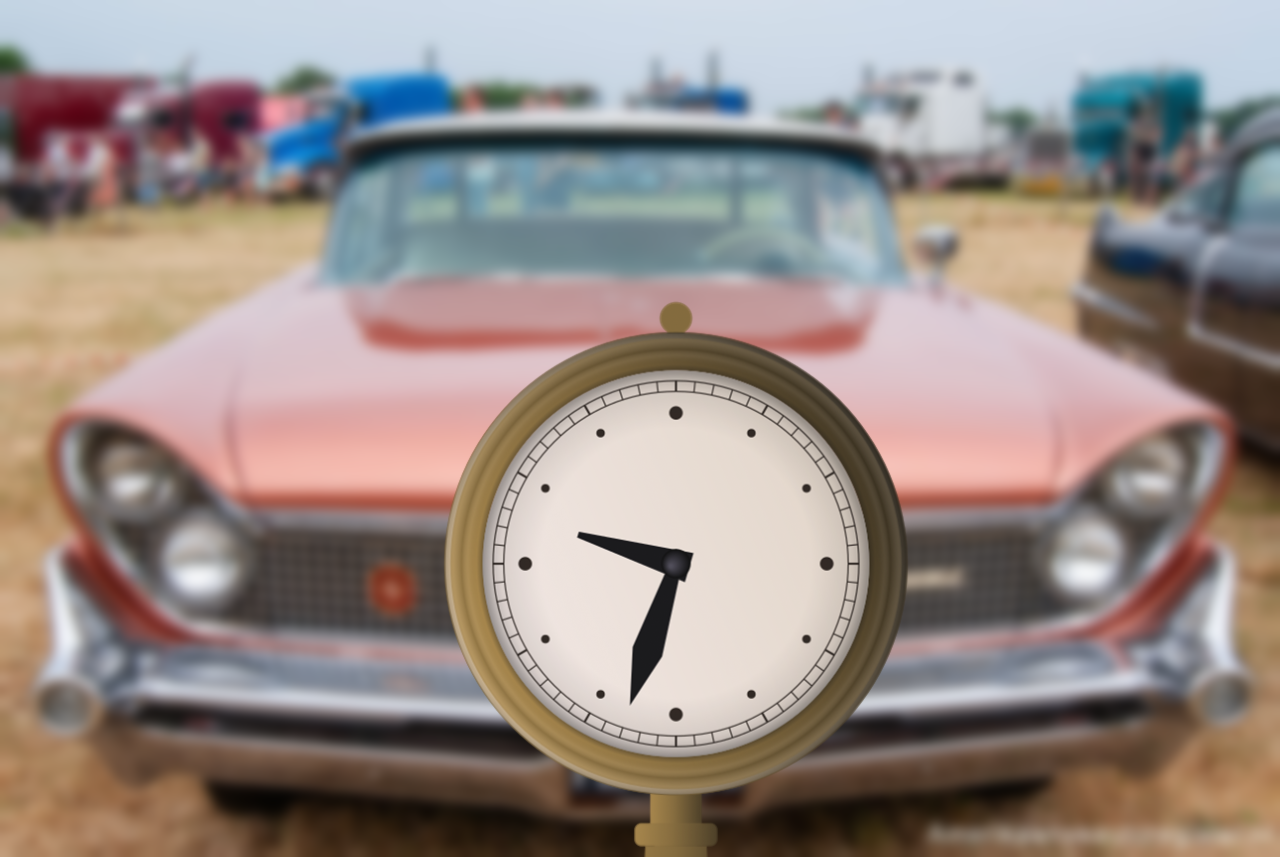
9:33
